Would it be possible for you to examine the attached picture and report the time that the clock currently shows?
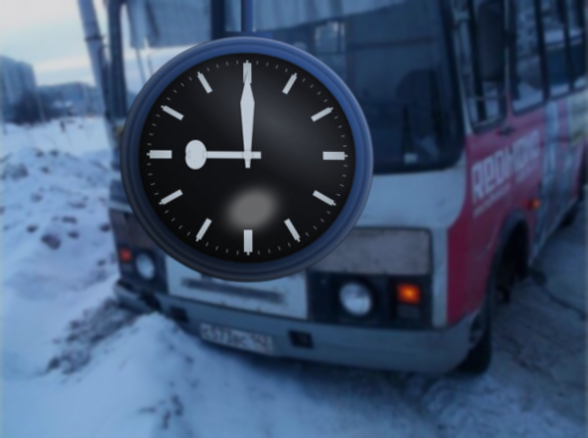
9:00
